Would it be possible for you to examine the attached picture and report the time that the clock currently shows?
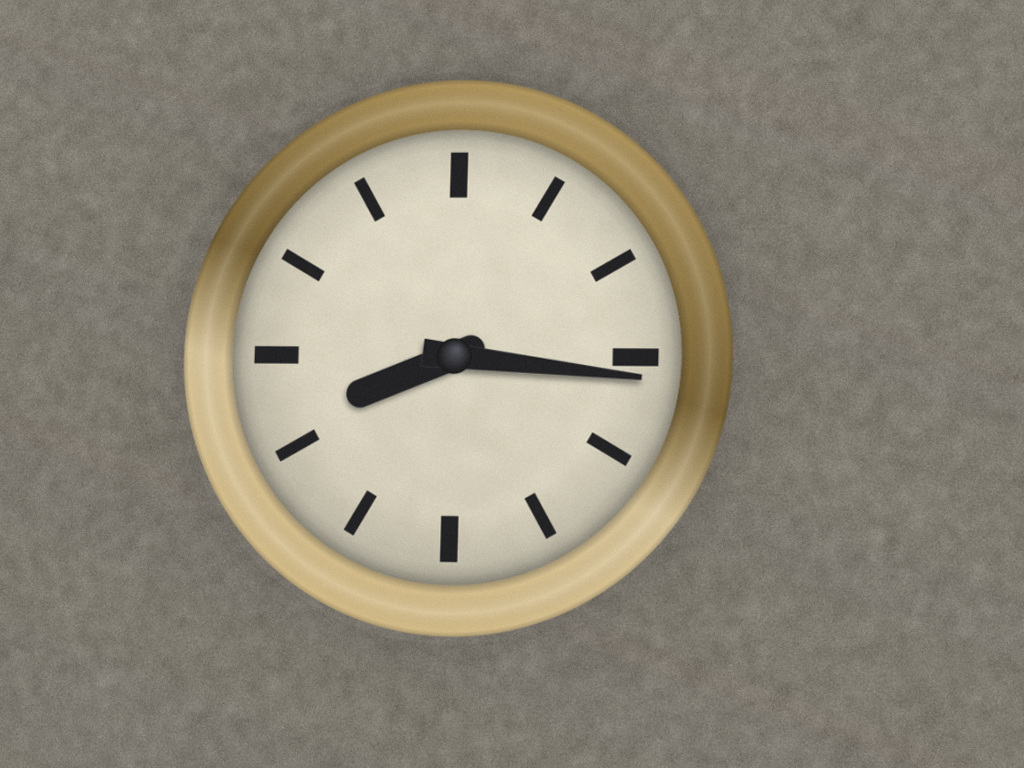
8:16
